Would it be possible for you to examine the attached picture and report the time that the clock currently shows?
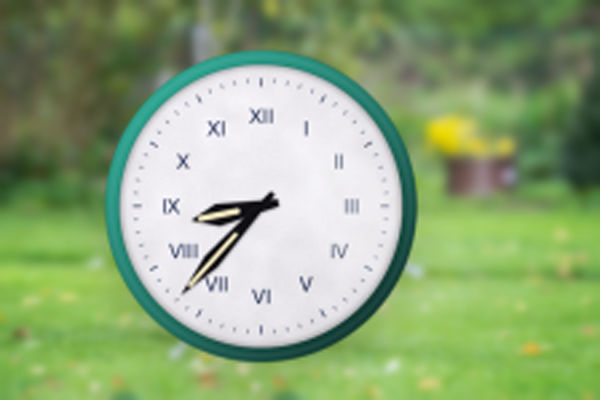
8:37
